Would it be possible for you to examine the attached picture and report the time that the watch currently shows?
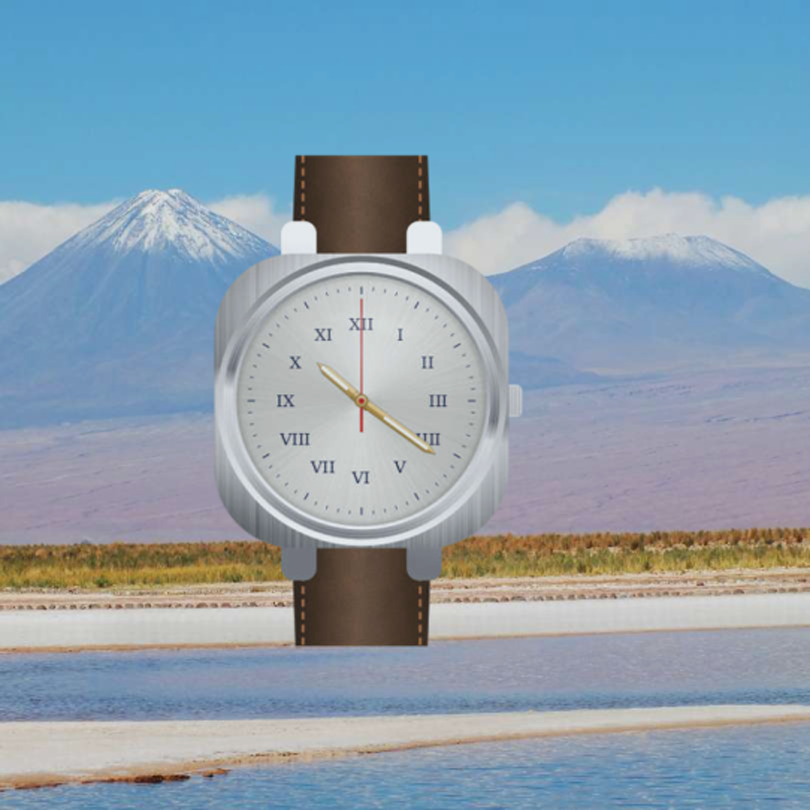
10:21:00
